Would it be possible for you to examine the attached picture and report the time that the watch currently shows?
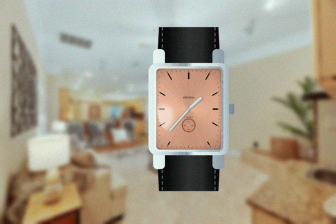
1:37
